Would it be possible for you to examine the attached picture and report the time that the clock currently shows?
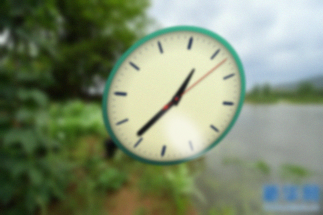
12:36:07
